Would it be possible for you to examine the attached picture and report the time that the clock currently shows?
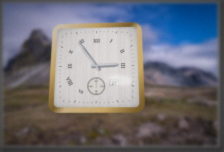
2:54
